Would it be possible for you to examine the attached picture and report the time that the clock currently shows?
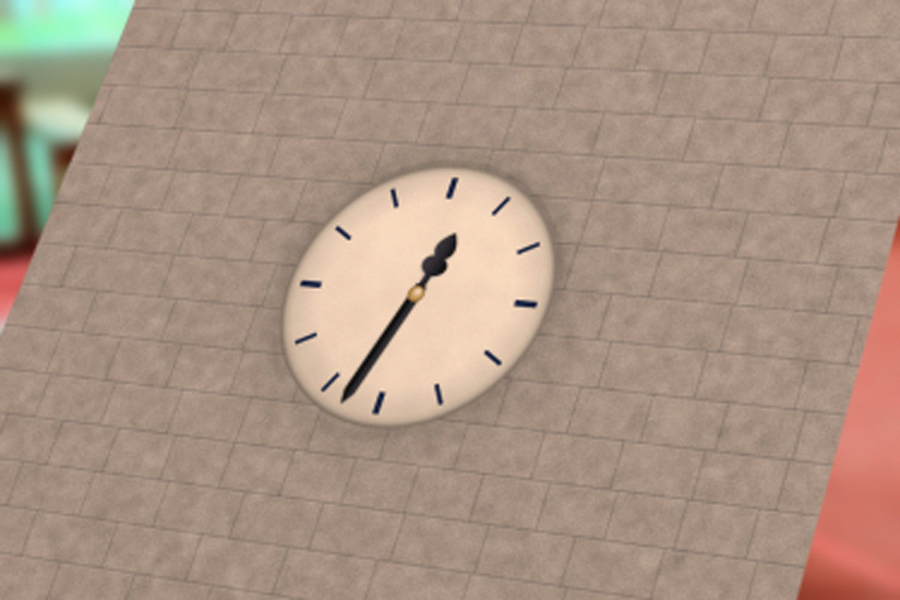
12:33
